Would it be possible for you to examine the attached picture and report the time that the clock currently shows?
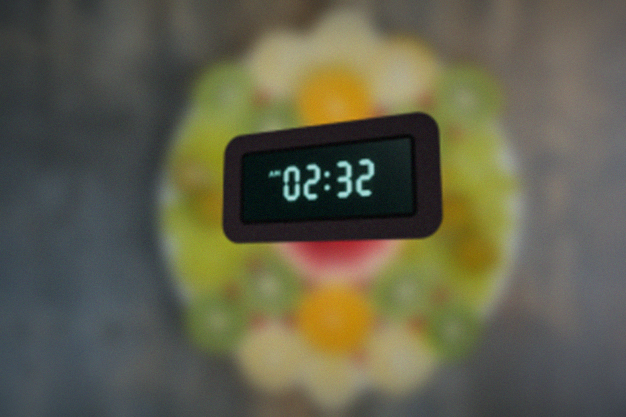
2:32
